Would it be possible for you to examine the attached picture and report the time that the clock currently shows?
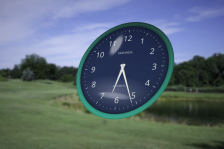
6:26
